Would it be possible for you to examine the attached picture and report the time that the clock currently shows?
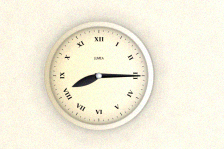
8:15
